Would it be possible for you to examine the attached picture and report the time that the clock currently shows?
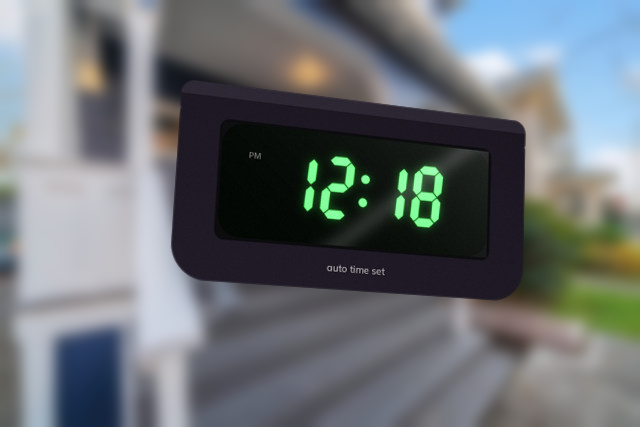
12:18
